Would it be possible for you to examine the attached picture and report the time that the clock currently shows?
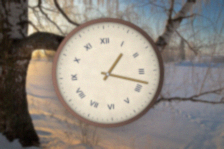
1:18
